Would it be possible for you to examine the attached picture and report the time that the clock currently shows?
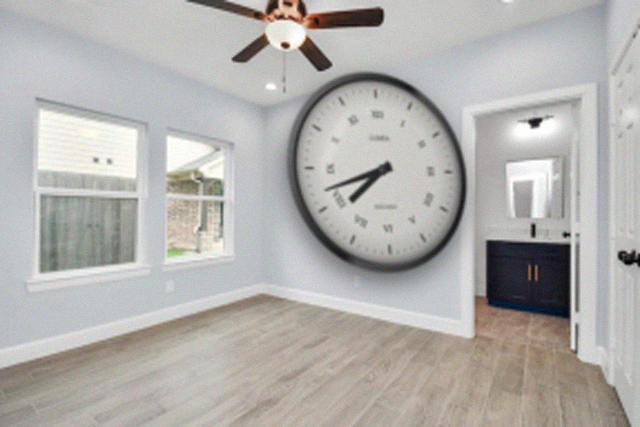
7:42
